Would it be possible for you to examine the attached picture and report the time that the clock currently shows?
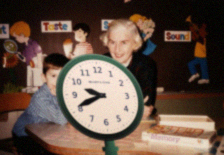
9:41
